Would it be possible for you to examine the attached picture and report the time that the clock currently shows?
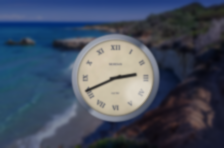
2:41
